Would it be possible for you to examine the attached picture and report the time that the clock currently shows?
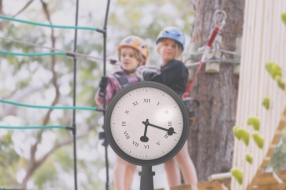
6:18
